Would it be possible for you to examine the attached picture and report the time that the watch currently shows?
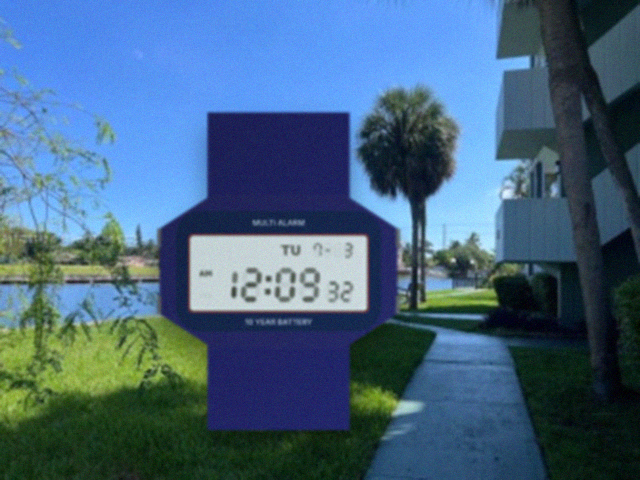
12:09:32
